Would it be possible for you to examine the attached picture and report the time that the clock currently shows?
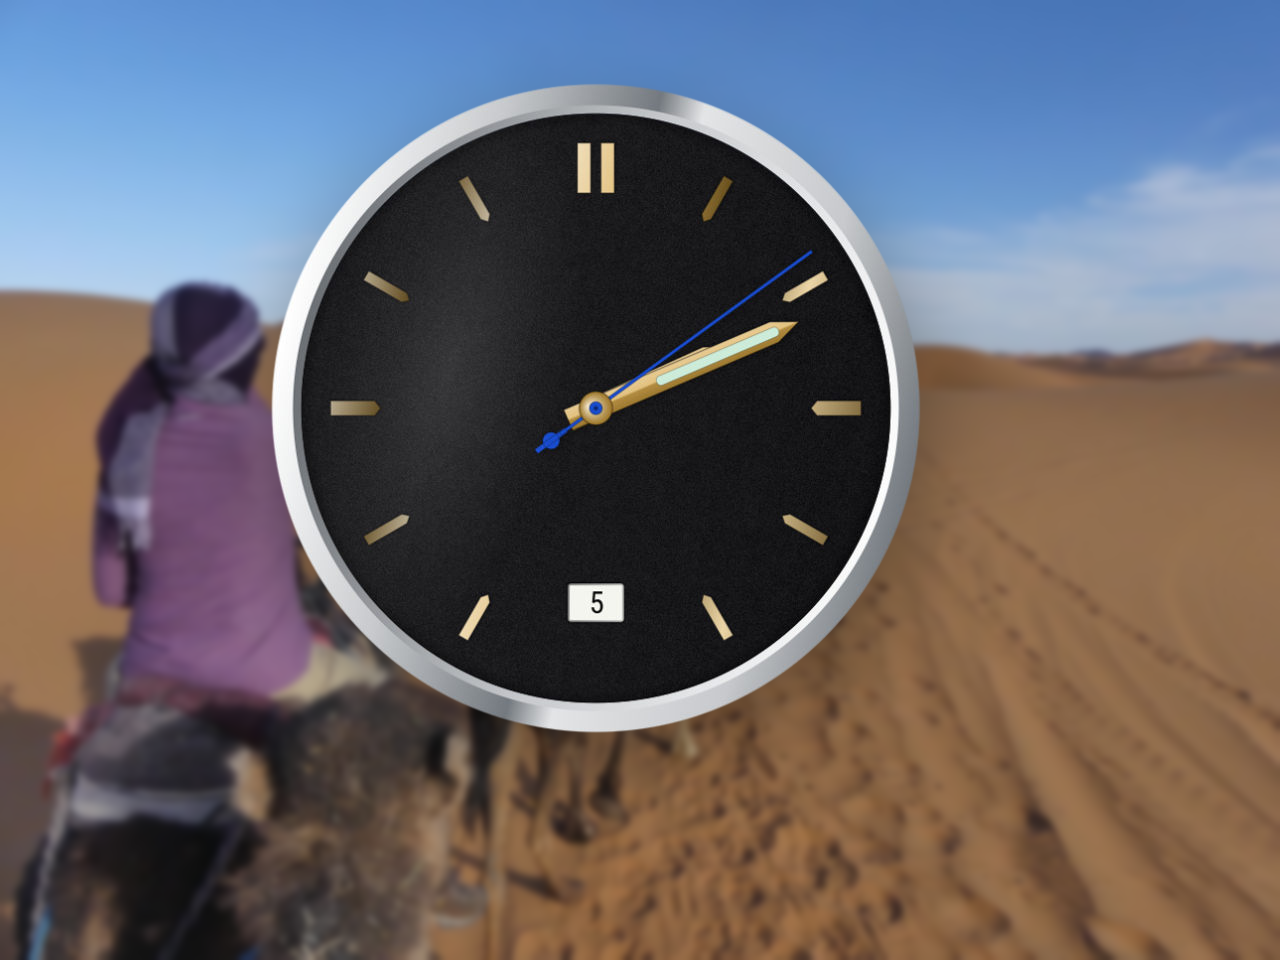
2:11:09
